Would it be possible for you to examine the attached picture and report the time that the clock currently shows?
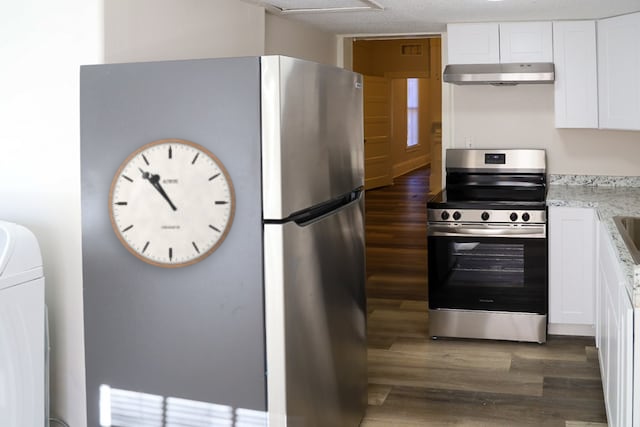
10:53
